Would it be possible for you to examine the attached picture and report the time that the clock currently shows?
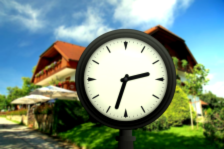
2:33
